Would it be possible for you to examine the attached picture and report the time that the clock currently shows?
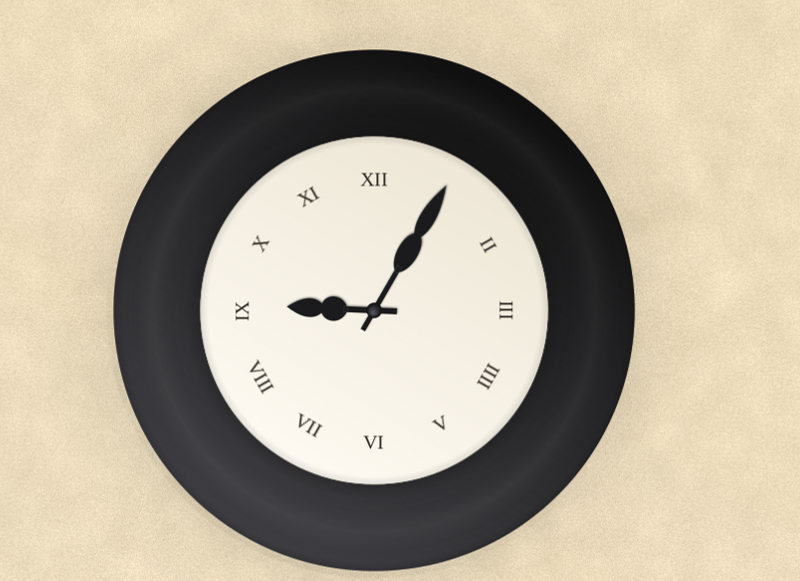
9:05
